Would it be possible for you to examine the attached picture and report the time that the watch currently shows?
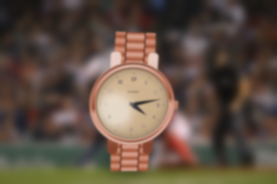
4:13
